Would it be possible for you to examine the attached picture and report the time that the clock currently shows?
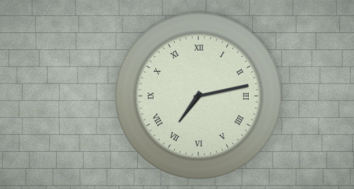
7:13
